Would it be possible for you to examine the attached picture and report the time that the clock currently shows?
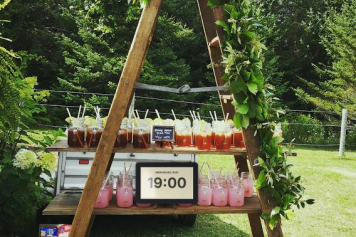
19:00
